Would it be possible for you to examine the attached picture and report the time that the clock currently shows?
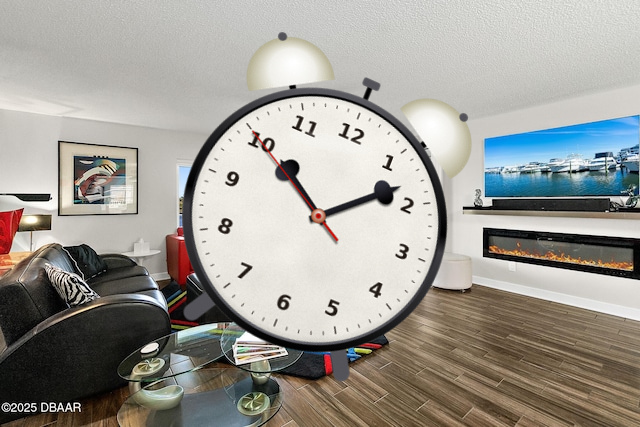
10:07:50
